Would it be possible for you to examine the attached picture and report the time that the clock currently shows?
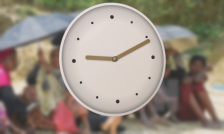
9:11
